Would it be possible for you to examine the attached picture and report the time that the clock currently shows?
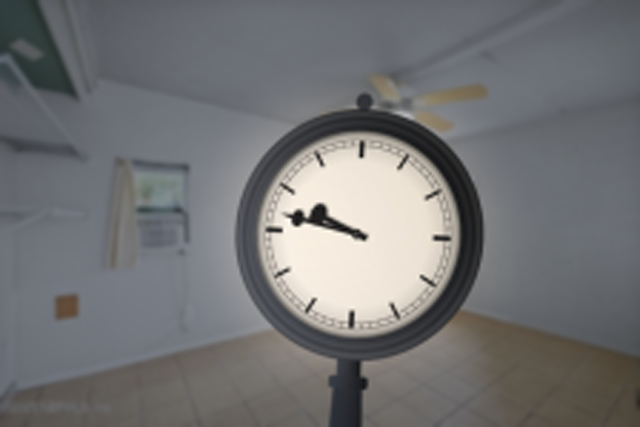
9:47
